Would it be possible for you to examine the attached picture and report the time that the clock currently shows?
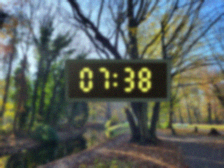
7:38
